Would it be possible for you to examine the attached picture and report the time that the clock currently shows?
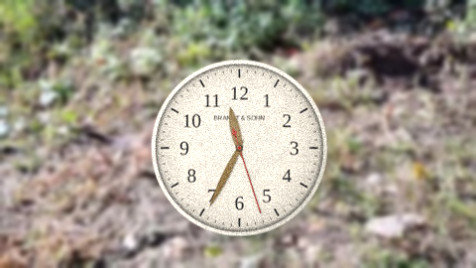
11:34:27
